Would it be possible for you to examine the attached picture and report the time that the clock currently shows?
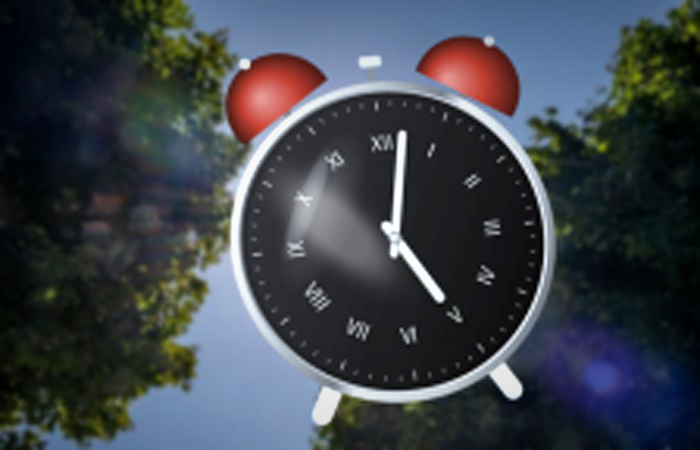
5:02
